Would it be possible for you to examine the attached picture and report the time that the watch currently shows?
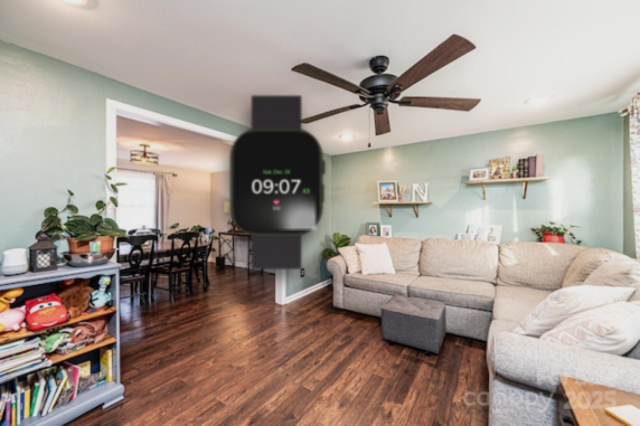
9:07
